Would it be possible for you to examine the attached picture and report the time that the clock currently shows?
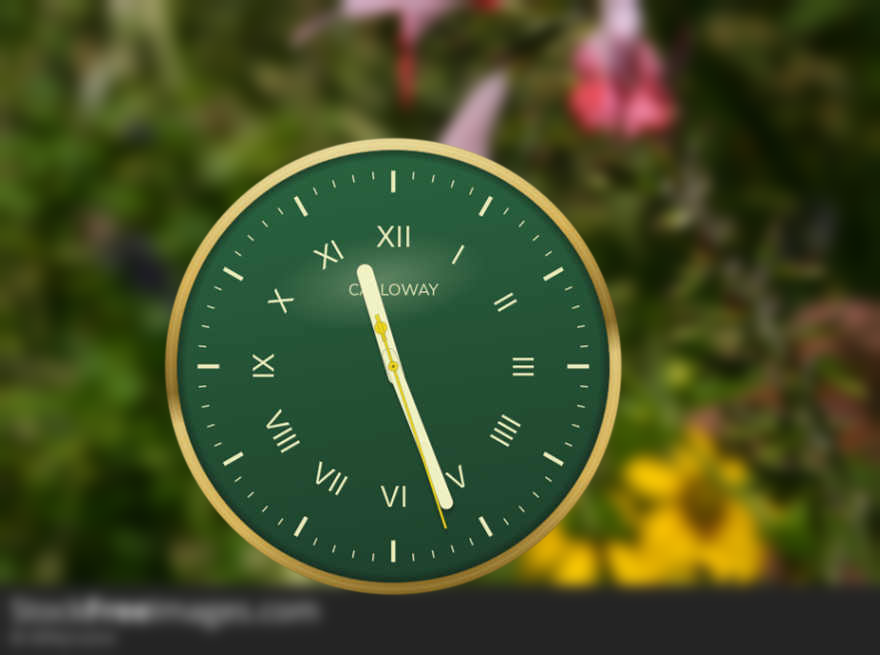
11:26:27
